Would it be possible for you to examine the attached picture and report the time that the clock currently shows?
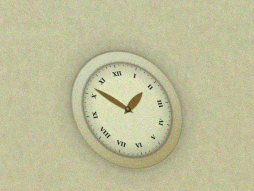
1:52
